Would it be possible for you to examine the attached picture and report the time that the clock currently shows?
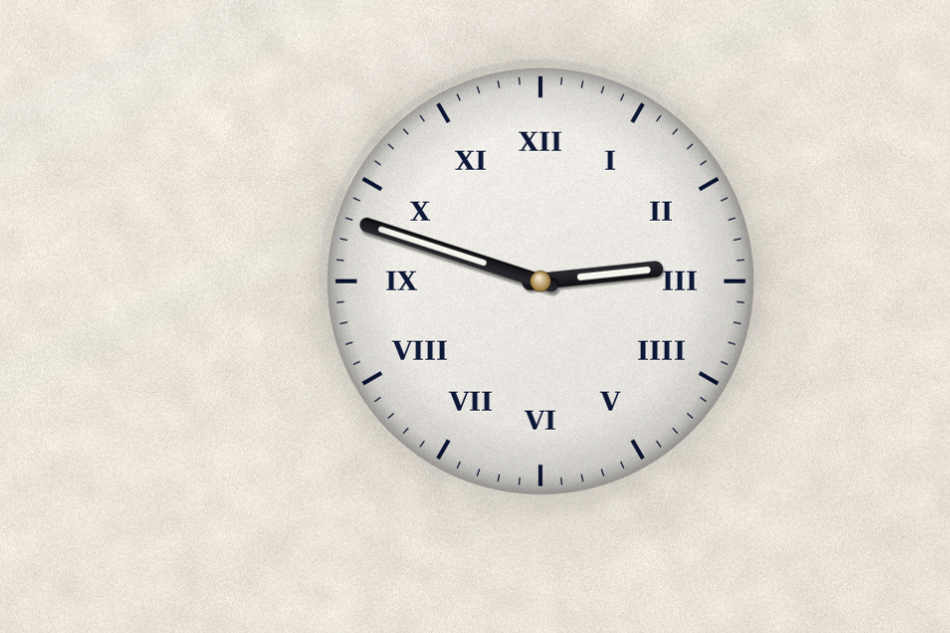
2:48
